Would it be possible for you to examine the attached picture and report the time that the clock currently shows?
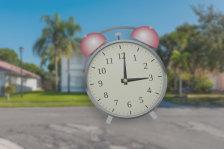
3:01
